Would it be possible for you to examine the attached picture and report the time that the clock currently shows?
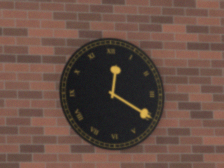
12:20
